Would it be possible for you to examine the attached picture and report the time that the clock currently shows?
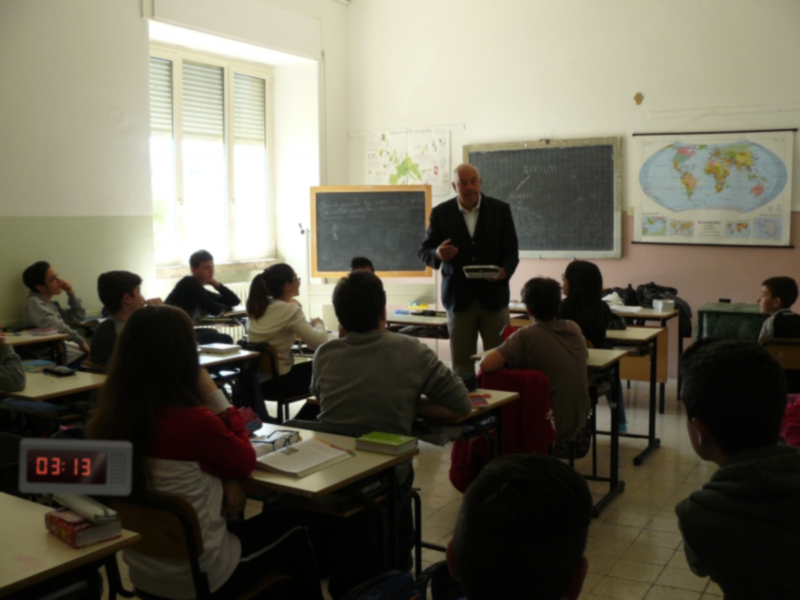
3:13
